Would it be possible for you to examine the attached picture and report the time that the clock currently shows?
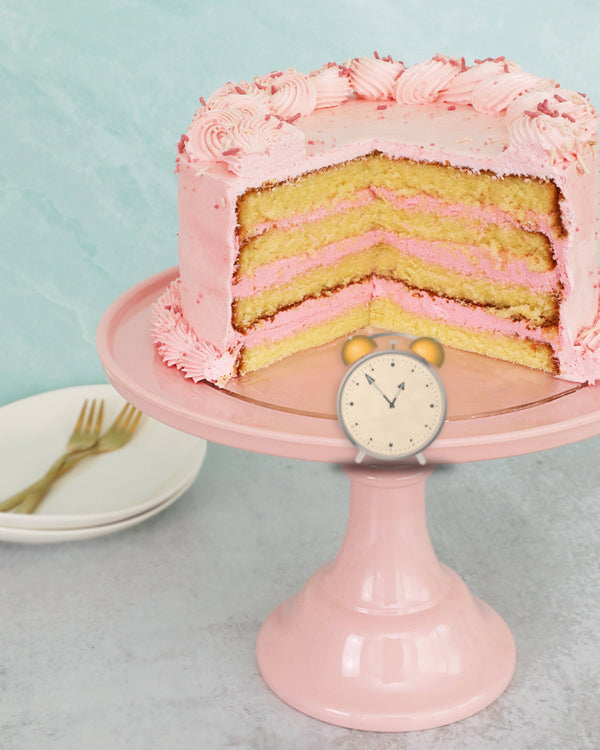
12:53
